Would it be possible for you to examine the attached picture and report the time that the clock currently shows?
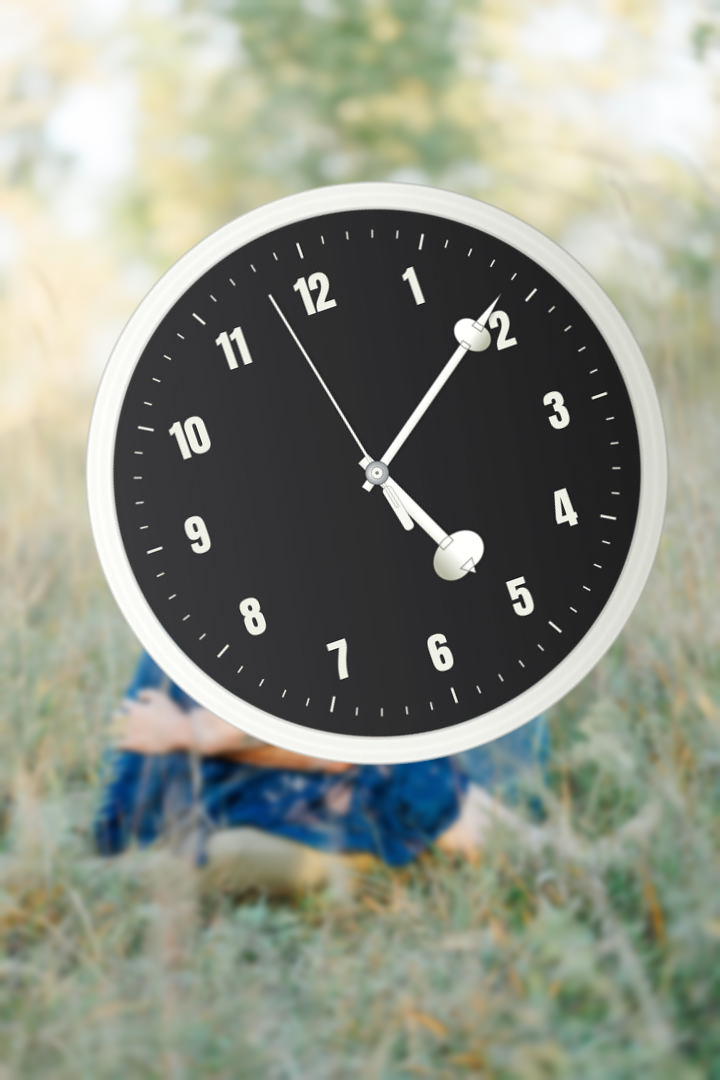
5:08:58
